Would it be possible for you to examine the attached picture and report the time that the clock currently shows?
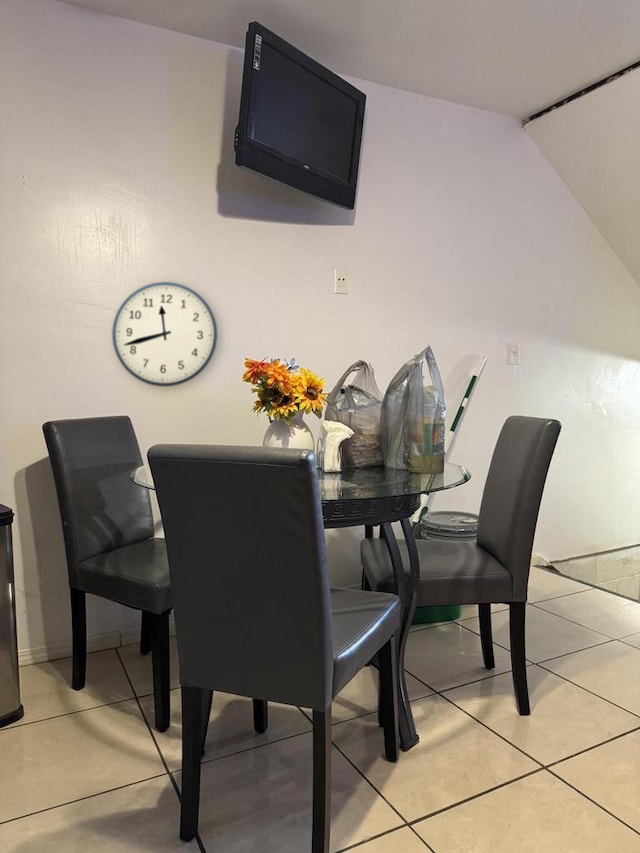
11:42
